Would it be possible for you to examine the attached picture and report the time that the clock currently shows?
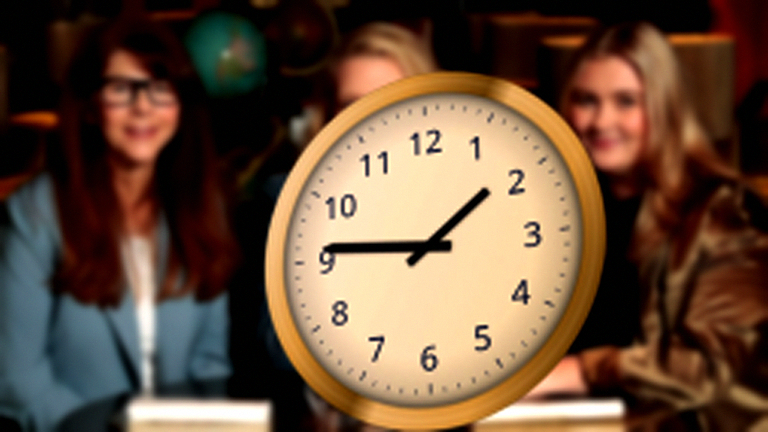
1:46
